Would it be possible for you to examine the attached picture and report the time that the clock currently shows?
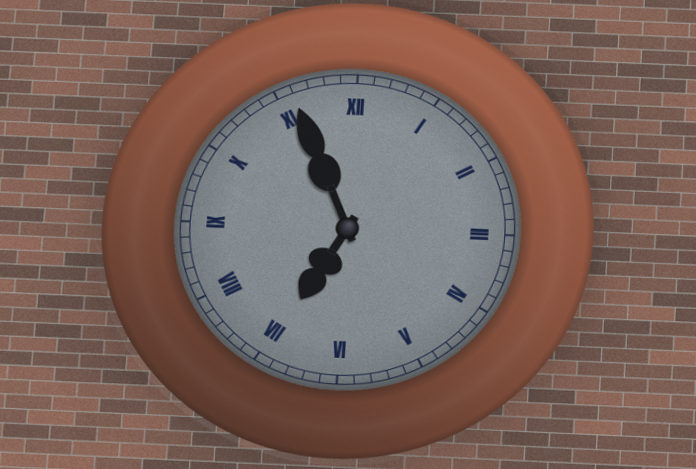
6:56
